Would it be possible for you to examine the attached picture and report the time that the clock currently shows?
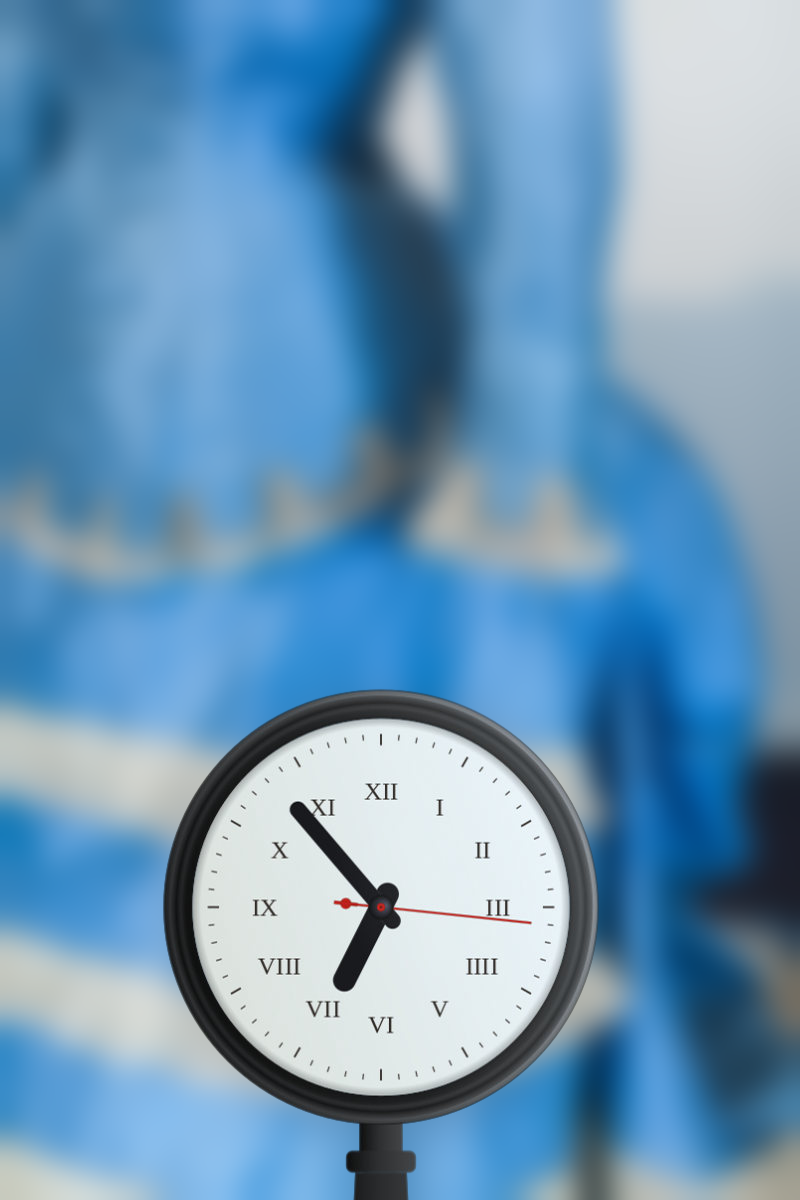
6:53:16
